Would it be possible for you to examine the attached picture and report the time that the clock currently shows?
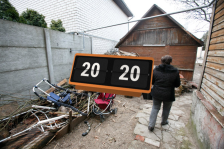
20:20
